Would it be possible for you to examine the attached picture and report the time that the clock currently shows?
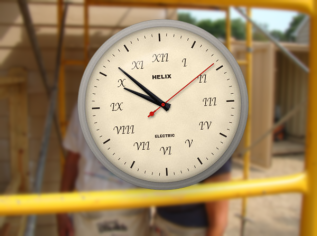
9:52:09
